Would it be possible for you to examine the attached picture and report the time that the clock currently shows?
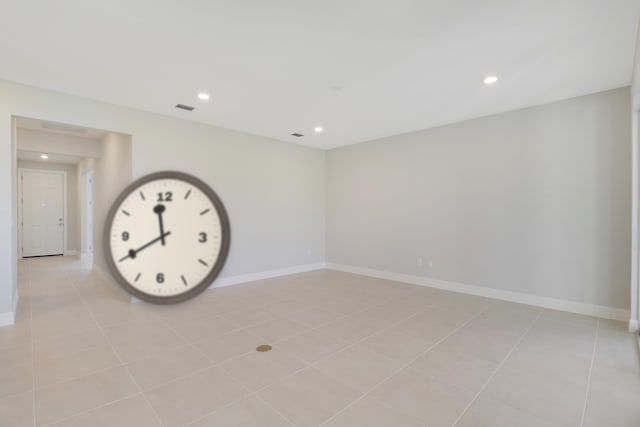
11:40
